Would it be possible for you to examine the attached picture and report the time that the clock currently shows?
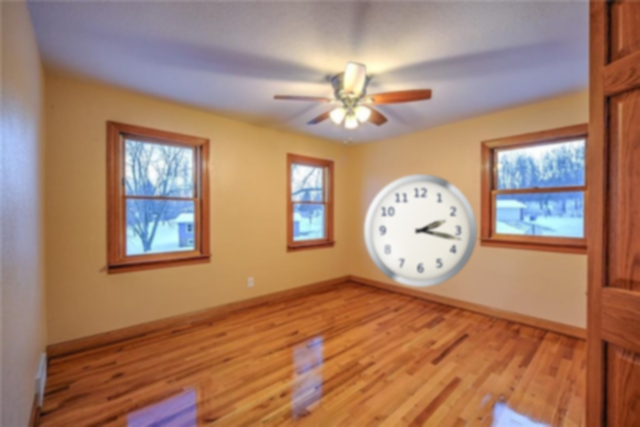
2:17
